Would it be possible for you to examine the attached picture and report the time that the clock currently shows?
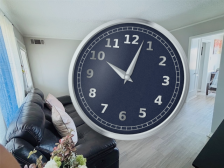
10:03
